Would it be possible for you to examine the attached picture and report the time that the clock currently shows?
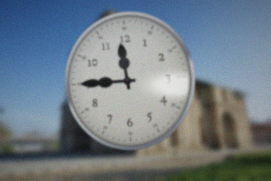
11:45
